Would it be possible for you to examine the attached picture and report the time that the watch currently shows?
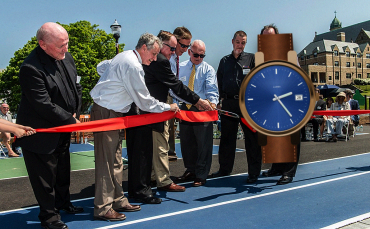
2:24
